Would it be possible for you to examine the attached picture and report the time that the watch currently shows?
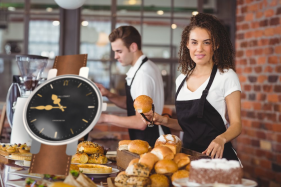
10:45
